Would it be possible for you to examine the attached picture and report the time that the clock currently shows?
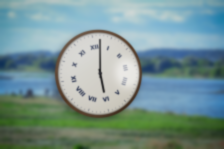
6:02
